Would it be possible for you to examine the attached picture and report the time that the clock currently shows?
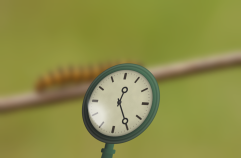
12:25
